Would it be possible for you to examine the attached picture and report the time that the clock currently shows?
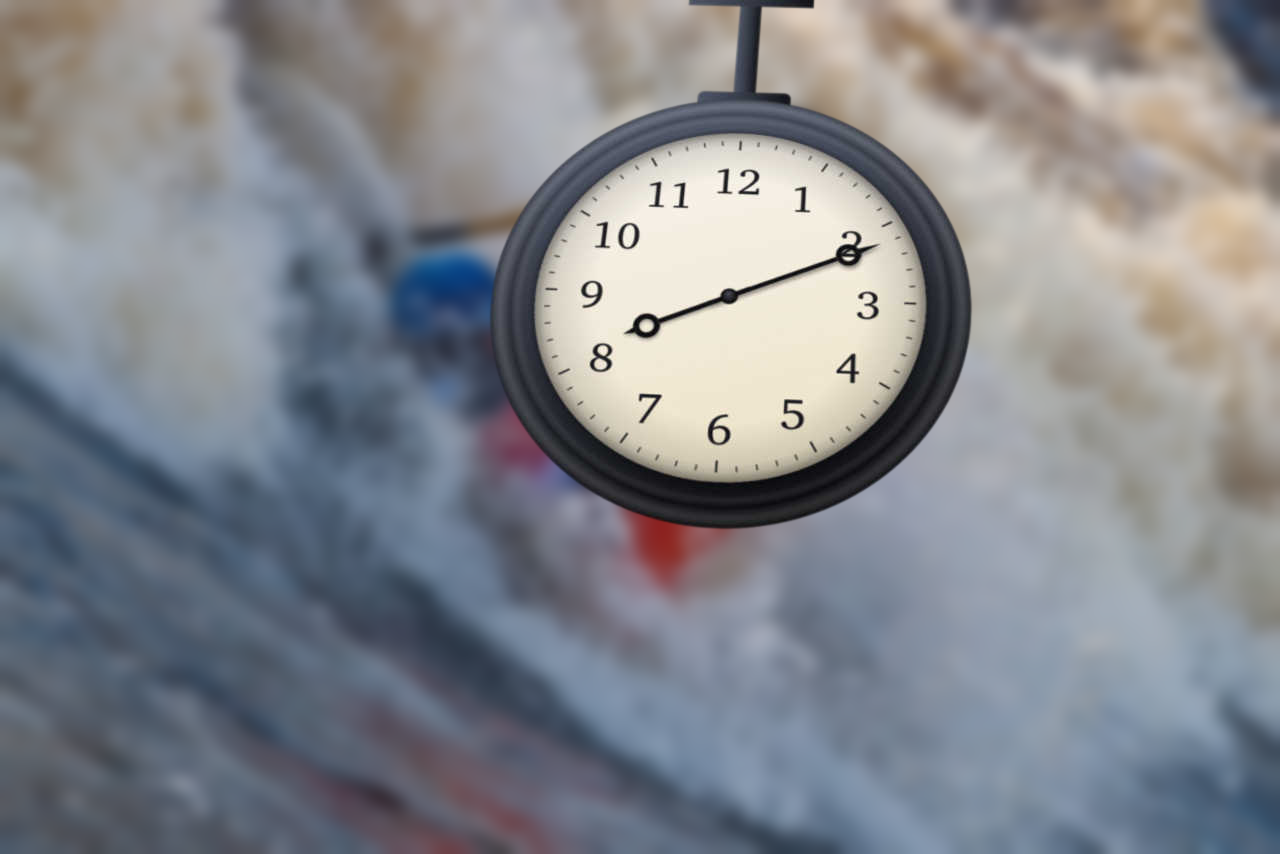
8:11
